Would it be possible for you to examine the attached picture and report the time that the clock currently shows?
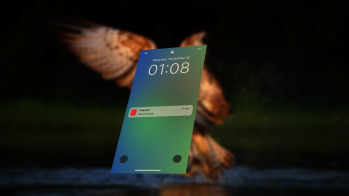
1:08
